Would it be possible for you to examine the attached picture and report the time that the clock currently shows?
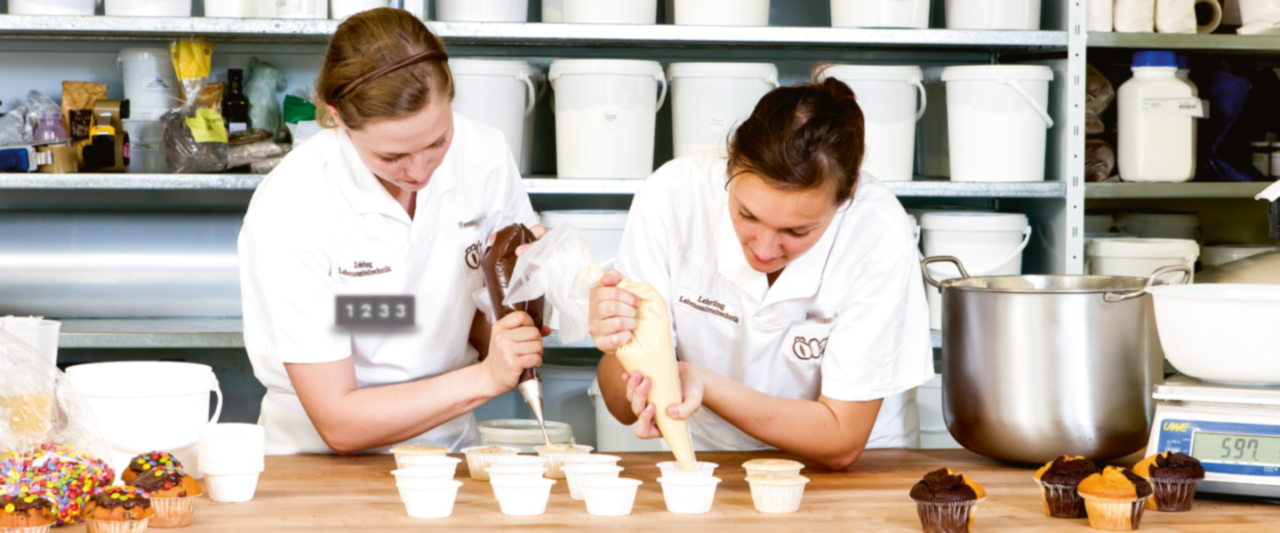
12:33
